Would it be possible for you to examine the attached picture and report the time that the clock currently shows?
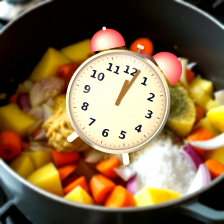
12:02
